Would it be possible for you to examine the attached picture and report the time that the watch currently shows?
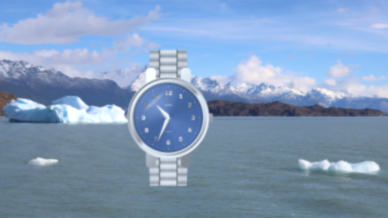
10:34
